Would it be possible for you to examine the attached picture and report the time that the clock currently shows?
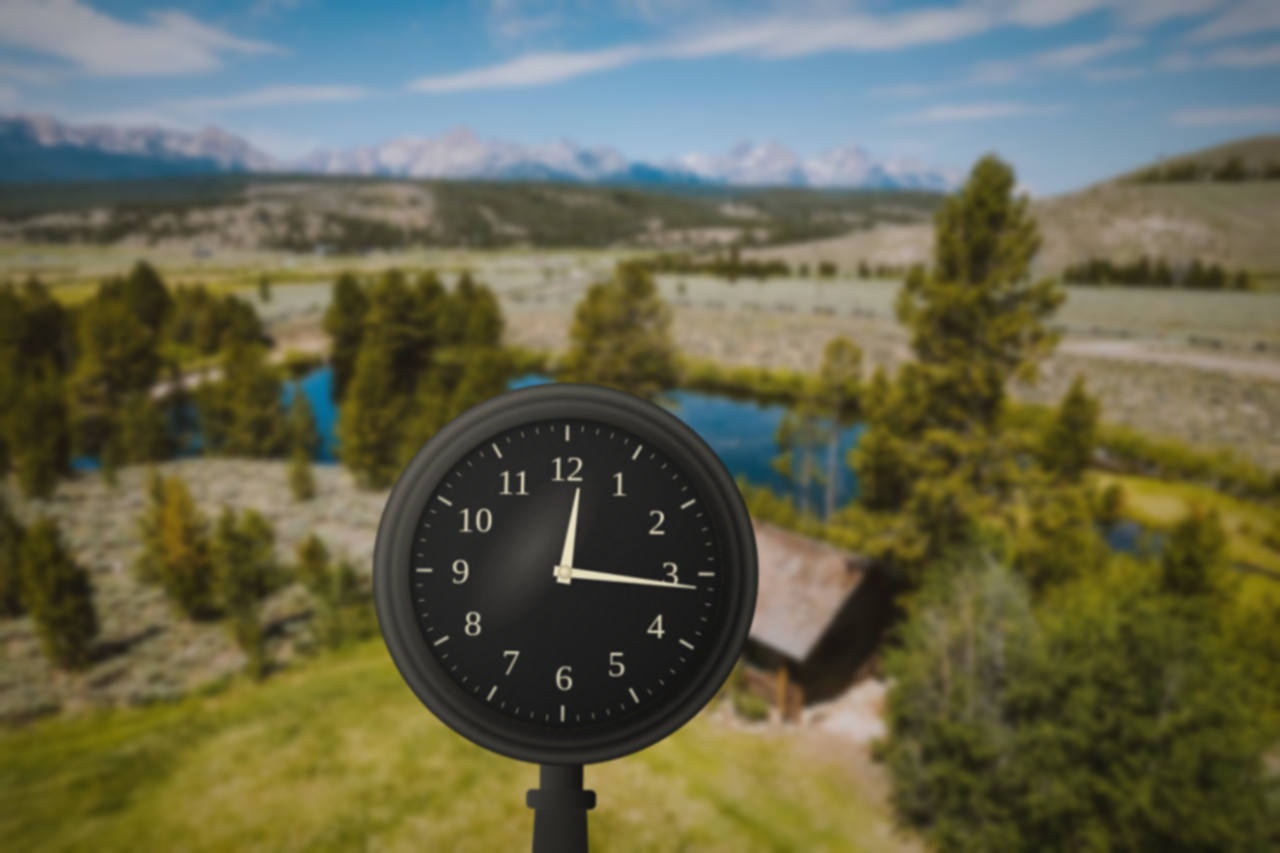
12:16
